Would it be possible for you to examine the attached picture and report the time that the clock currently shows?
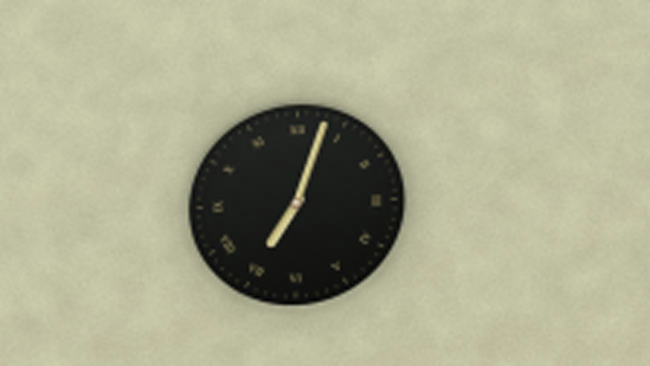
7:03
